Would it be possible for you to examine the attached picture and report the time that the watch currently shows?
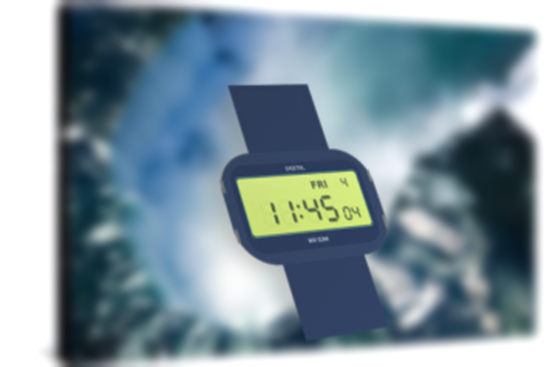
11:45:04
